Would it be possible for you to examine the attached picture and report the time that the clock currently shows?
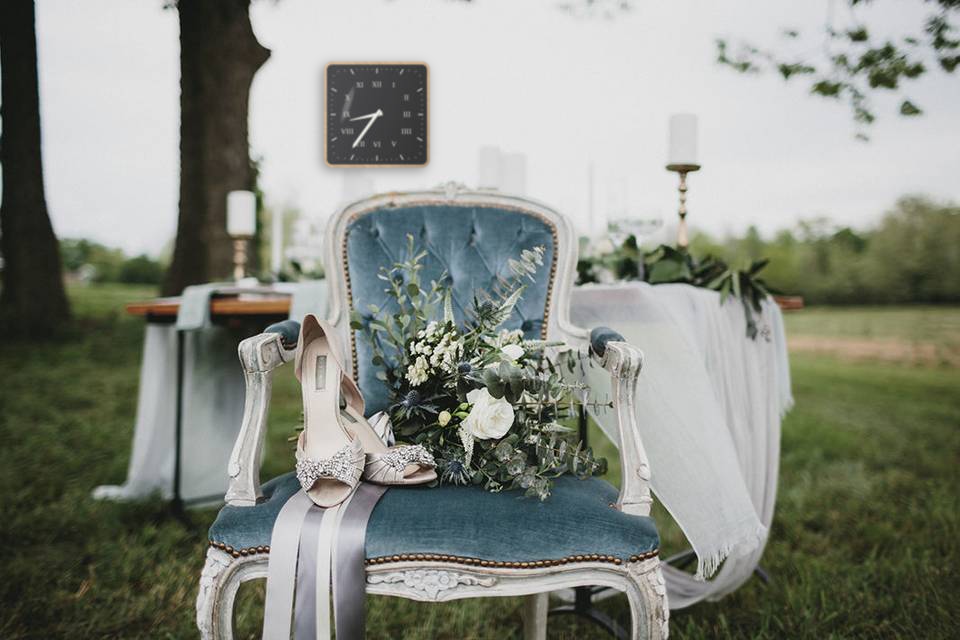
8:36
